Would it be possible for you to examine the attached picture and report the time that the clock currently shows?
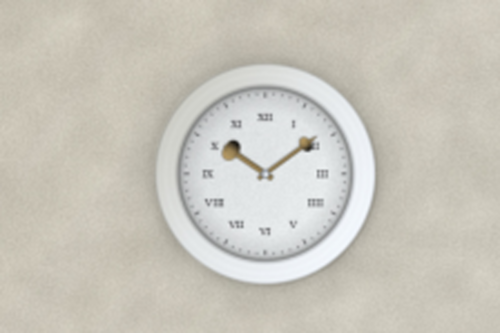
10:09
